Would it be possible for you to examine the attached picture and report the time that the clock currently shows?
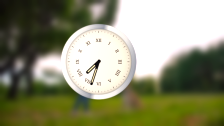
7:33
